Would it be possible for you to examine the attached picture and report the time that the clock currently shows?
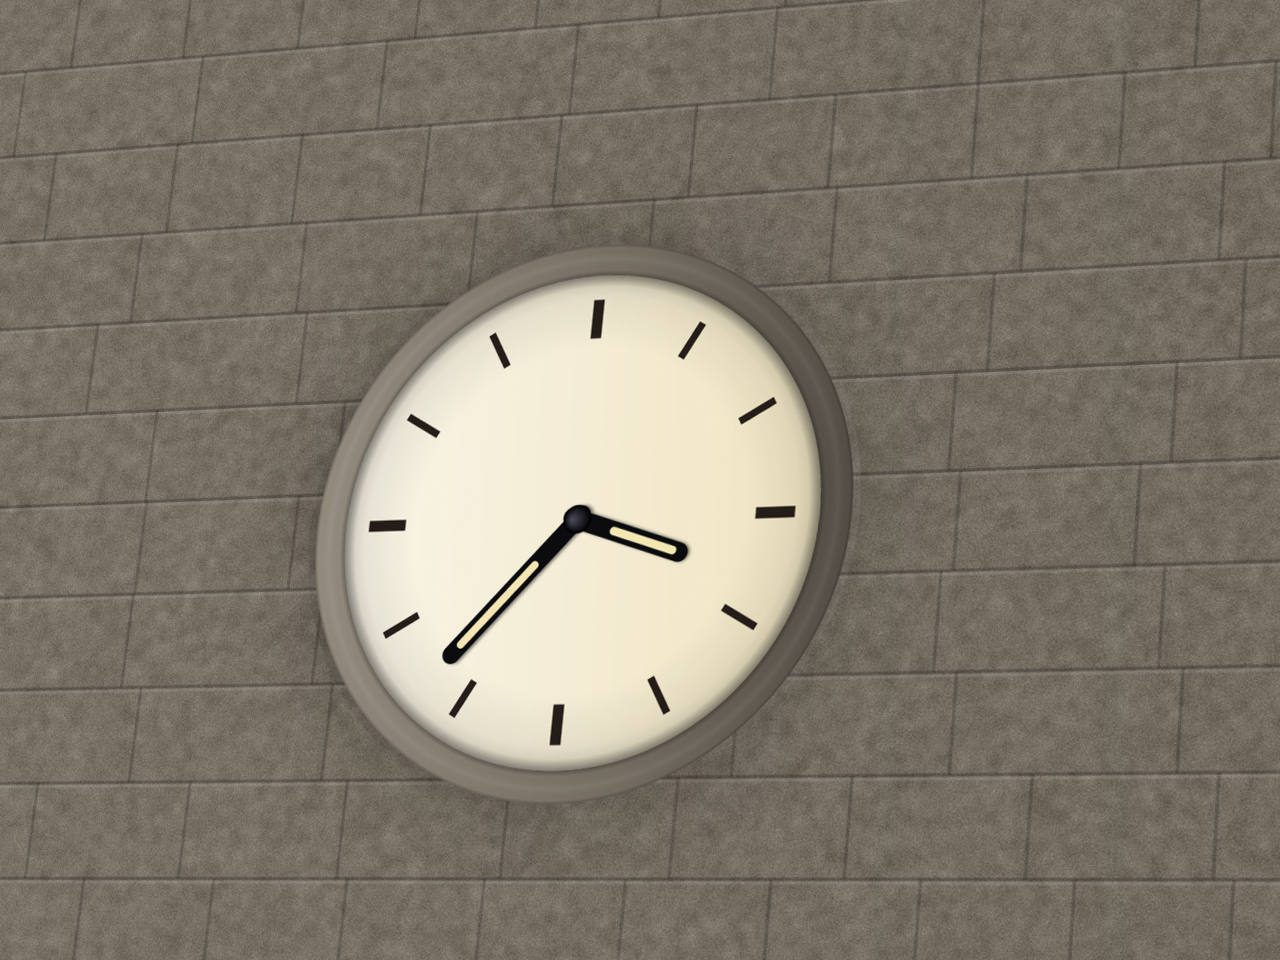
3:37
